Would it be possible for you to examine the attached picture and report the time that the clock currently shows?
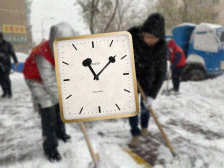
11:08
